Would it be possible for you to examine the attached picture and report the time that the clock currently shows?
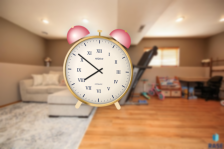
7:51
